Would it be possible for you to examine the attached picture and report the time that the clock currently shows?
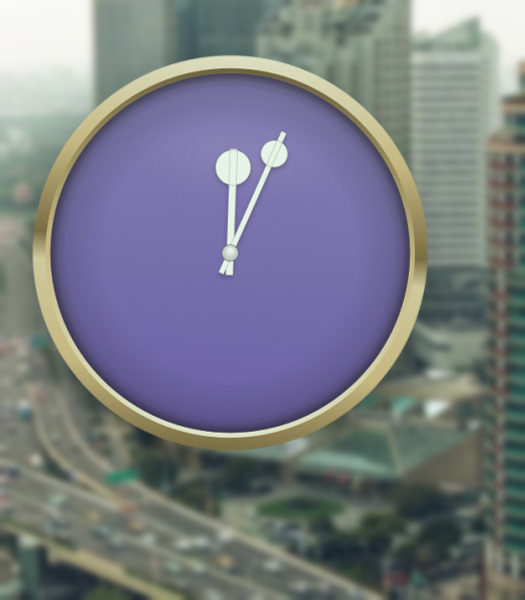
12:04
